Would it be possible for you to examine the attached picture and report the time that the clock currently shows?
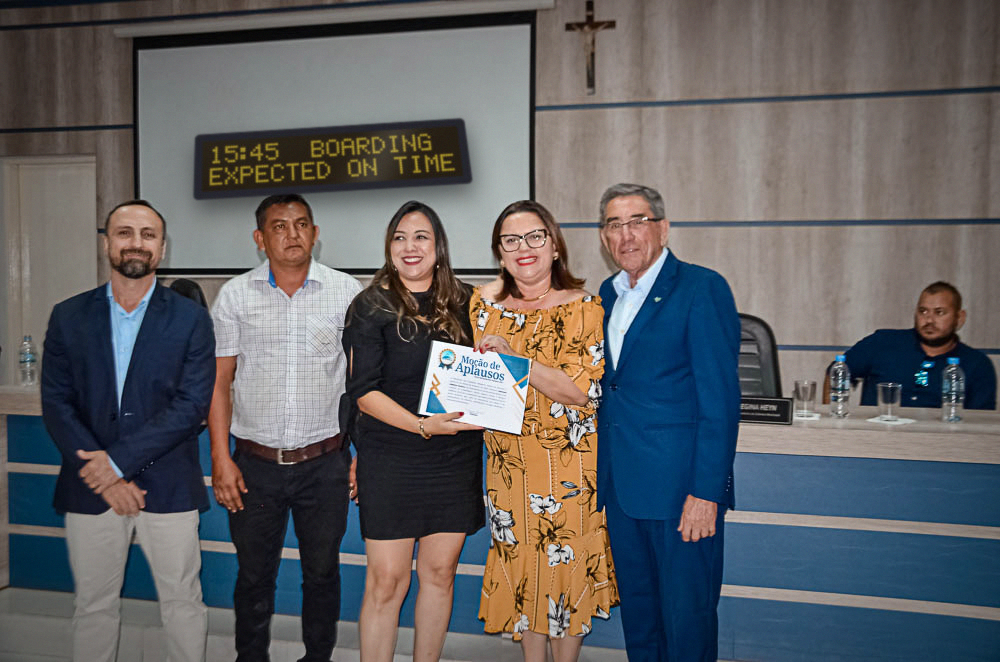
15:45
